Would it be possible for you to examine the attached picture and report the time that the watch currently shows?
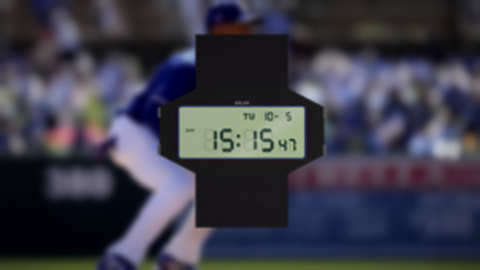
15:15:47
